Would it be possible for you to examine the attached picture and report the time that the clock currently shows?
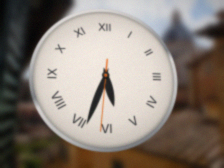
5:33:31
